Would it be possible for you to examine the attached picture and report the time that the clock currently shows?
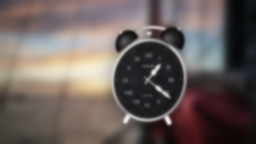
1:21
